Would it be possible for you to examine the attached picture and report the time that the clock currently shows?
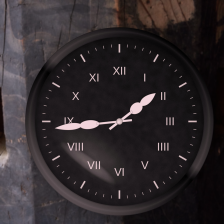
1:44
